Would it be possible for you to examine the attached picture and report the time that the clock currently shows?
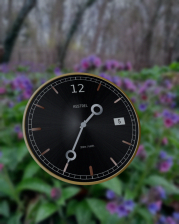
1:35
